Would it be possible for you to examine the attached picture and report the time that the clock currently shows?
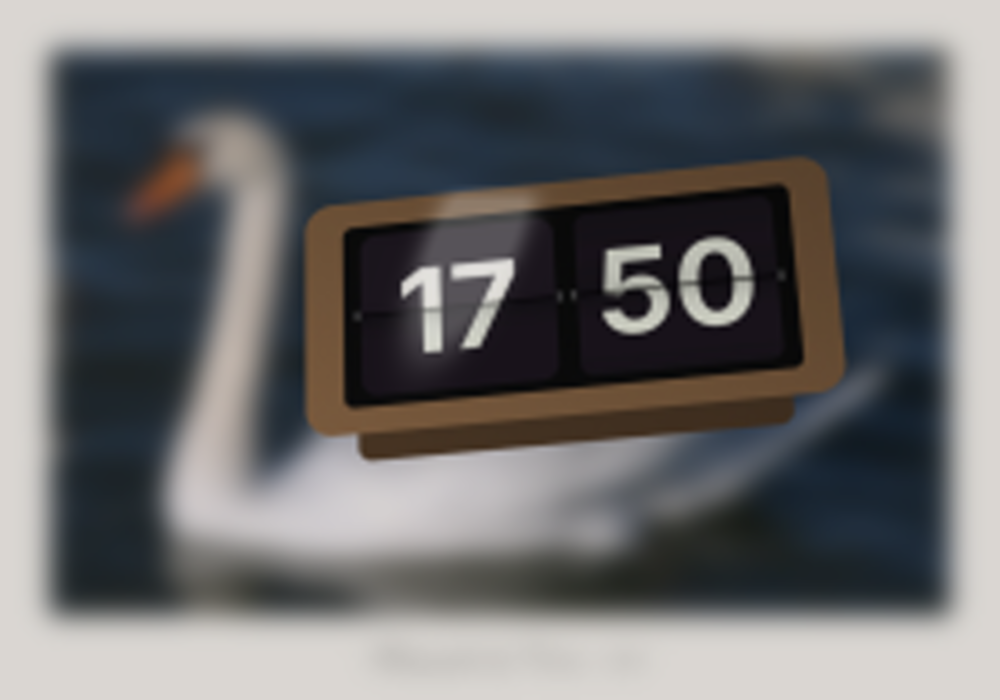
17:50
